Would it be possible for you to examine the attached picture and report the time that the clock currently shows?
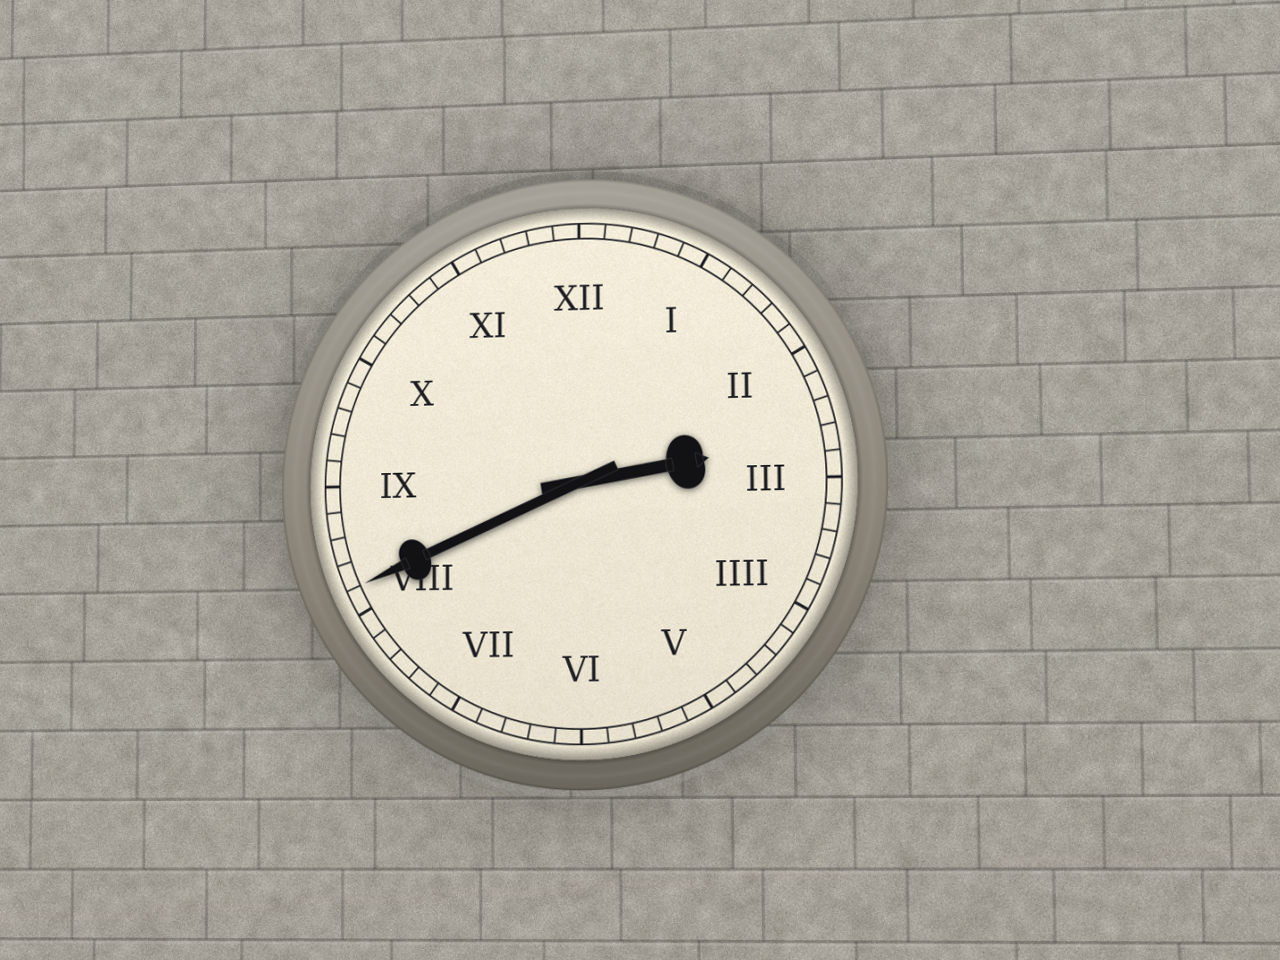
2:41
